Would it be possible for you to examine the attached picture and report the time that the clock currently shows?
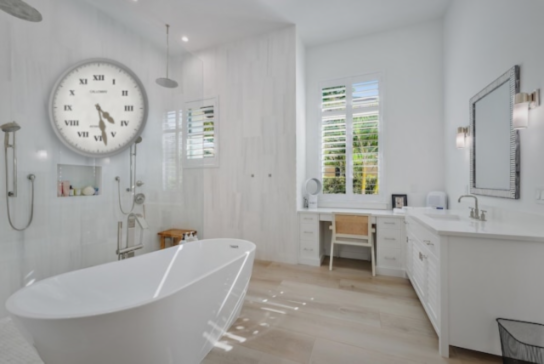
4:28
